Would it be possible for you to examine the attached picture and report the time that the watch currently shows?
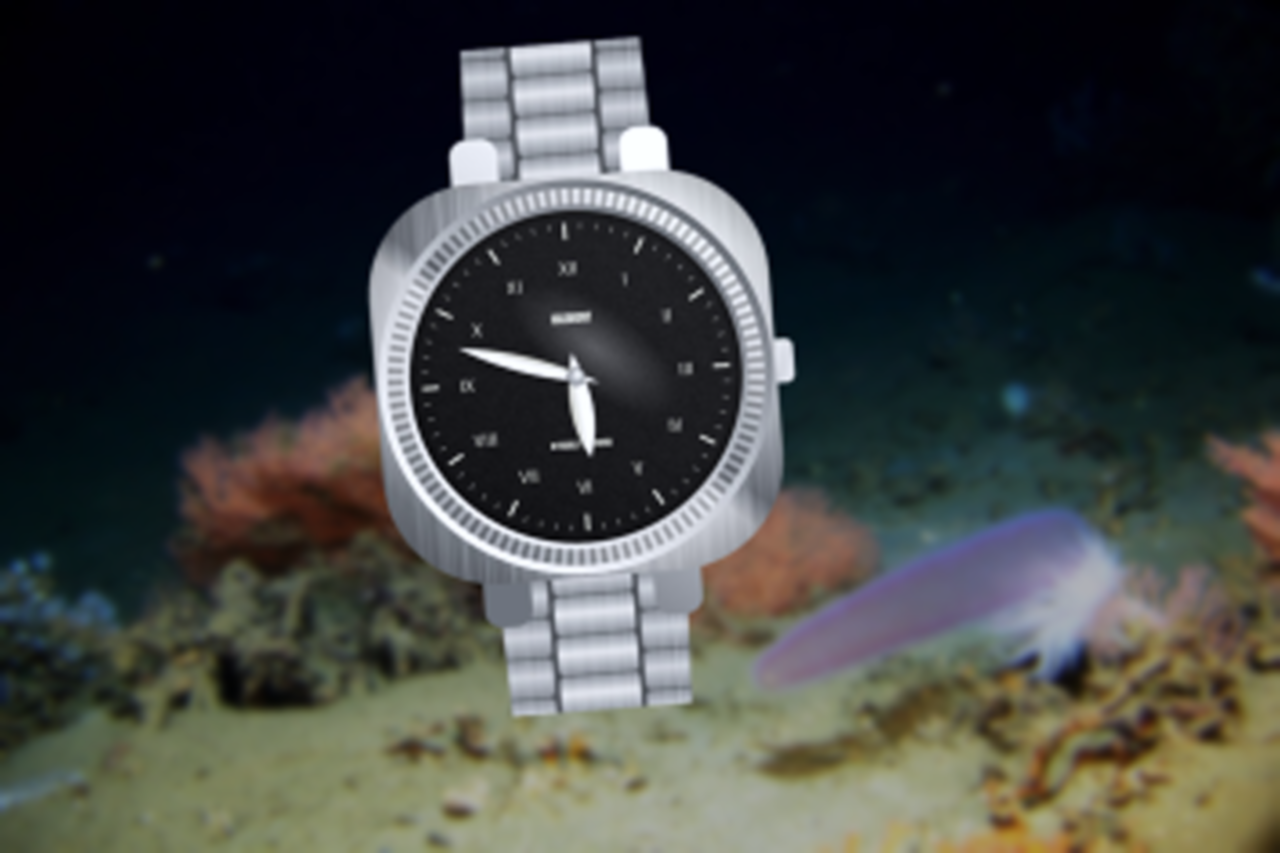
5:48
